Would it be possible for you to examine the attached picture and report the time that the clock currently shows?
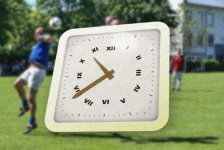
10:39
